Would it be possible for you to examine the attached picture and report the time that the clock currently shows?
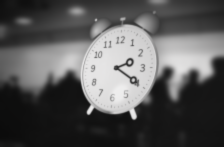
2:20
